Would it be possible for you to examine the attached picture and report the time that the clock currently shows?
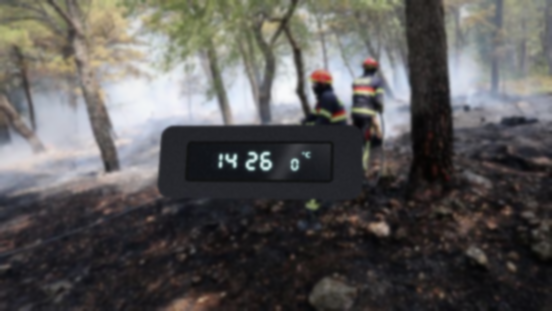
14:26
